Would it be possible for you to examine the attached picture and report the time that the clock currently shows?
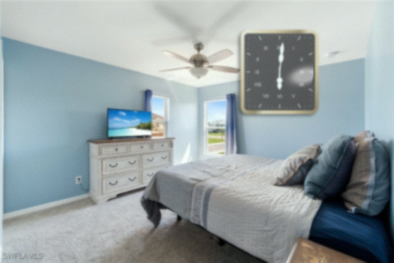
6:01
